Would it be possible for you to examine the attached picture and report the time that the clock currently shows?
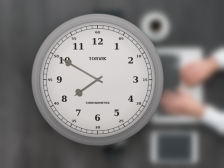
7:50
